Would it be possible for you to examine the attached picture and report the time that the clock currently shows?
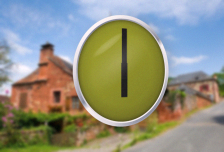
6:00
